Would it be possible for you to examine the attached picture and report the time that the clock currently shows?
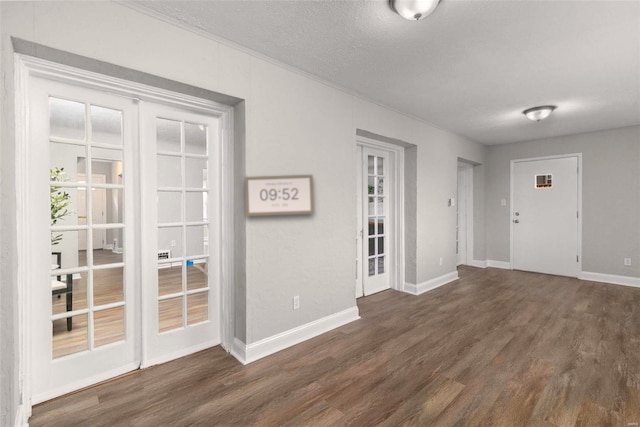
9:52
